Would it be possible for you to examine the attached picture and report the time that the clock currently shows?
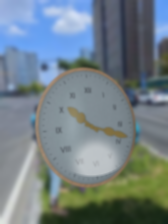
10:18
